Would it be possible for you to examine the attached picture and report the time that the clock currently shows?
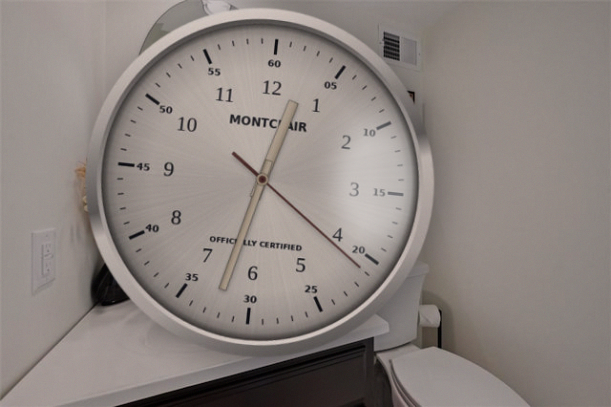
12:32:21
